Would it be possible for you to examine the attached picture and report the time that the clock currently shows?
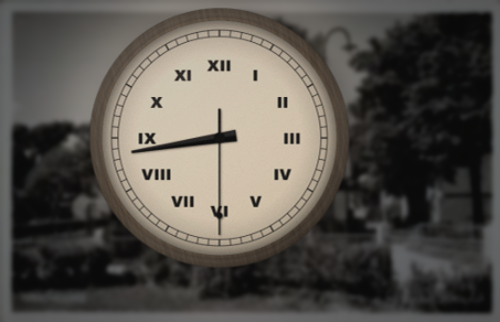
8:43:30
